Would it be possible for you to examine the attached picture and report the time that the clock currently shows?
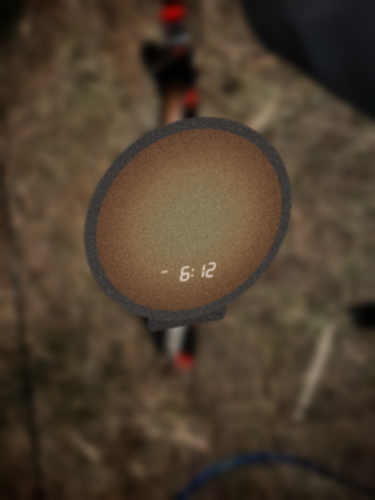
6:12
